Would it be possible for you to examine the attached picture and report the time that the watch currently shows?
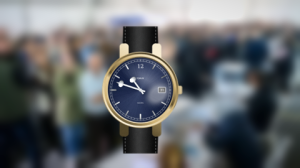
10:48
